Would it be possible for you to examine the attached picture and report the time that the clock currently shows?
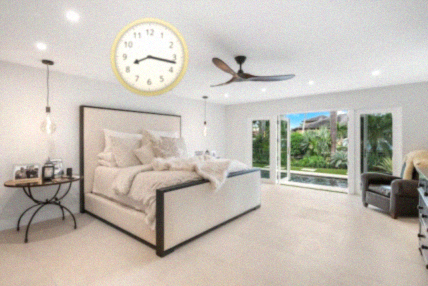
8:17
